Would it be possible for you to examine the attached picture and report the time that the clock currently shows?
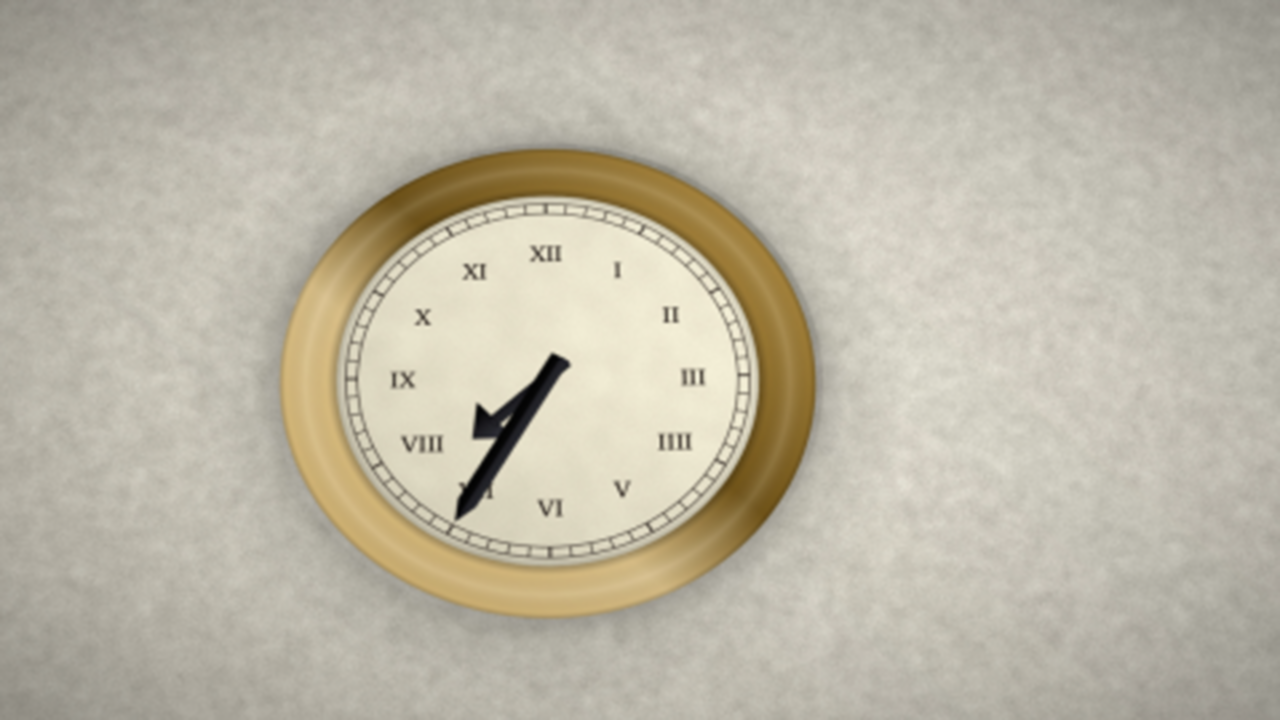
7:35
